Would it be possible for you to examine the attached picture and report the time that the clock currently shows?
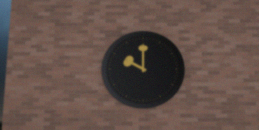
10:00
